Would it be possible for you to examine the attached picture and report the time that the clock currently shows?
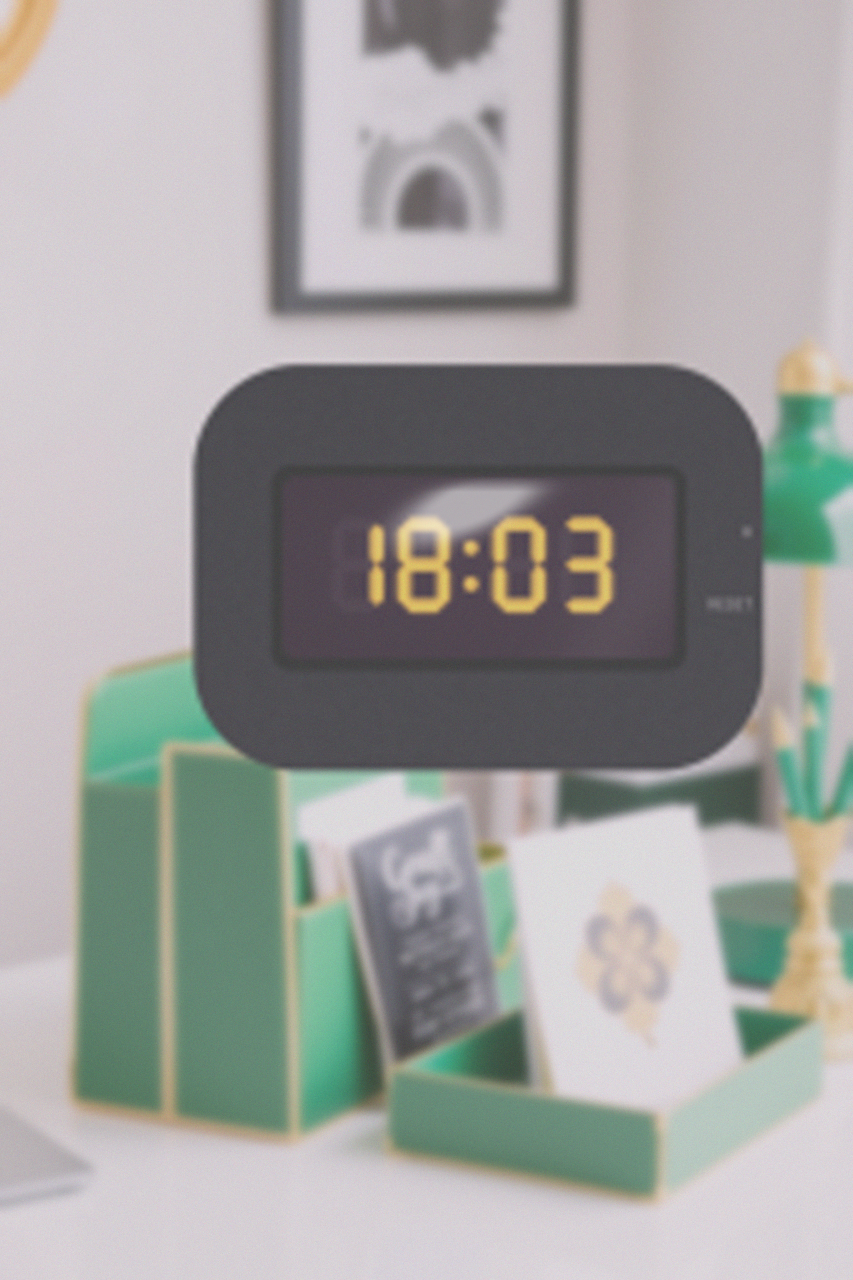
18:03
